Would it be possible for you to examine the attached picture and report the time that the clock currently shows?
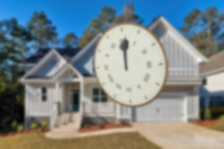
12:01
